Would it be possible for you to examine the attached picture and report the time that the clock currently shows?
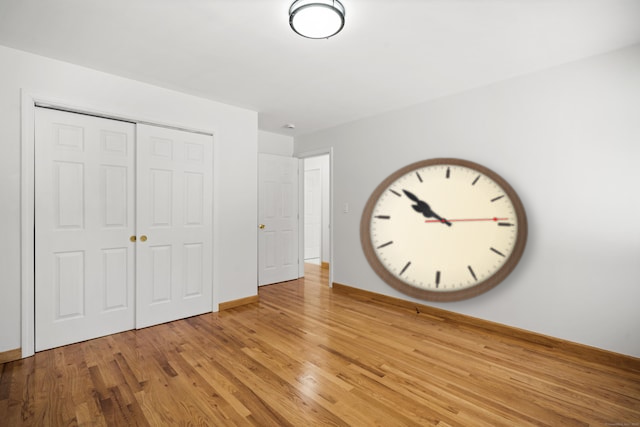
9:51:14
